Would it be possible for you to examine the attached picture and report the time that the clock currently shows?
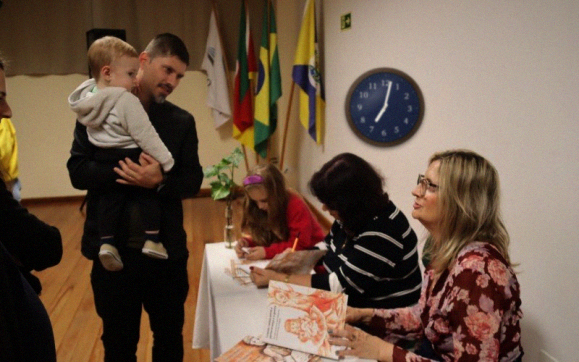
7:02
